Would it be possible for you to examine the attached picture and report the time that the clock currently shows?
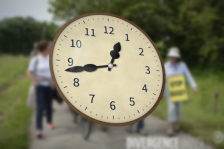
12:43
